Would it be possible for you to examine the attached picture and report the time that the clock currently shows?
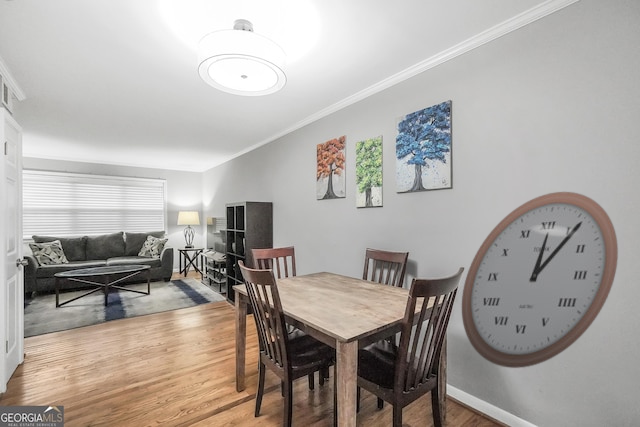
12:06
